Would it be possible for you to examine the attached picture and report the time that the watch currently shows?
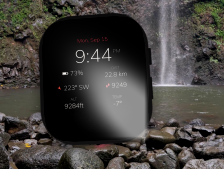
9:44
